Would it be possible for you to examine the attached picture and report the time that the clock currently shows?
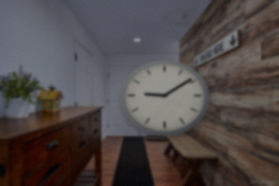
9:09
